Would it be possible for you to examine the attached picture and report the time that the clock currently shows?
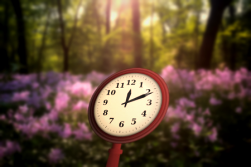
12:11
